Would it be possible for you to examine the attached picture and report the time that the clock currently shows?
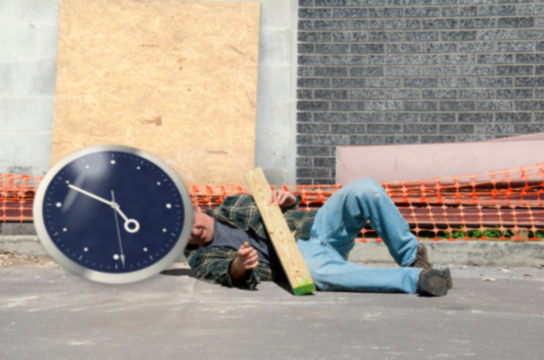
4:49:29
